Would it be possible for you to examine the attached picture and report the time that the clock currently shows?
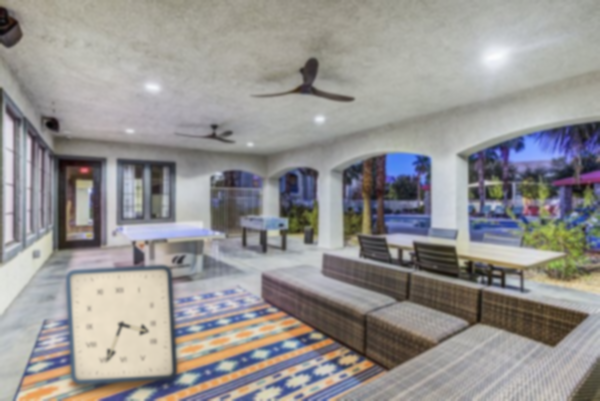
3:34
